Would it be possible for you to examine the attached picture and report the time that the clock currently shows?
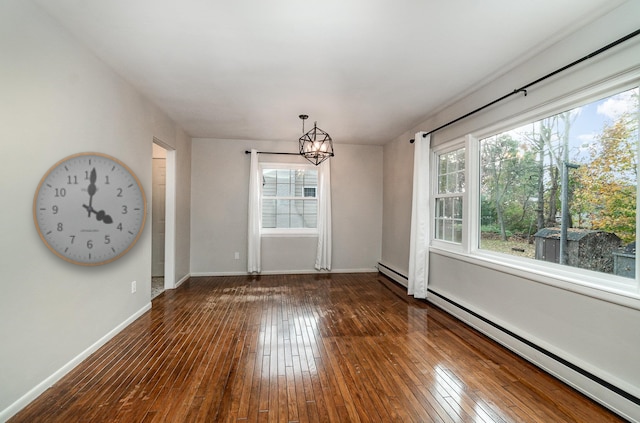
4:01
